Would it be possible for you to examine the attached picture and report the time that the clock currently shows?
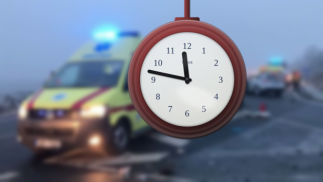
11:47
